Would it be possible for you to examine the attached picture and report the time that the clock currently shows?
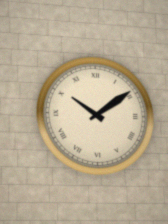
10:09
